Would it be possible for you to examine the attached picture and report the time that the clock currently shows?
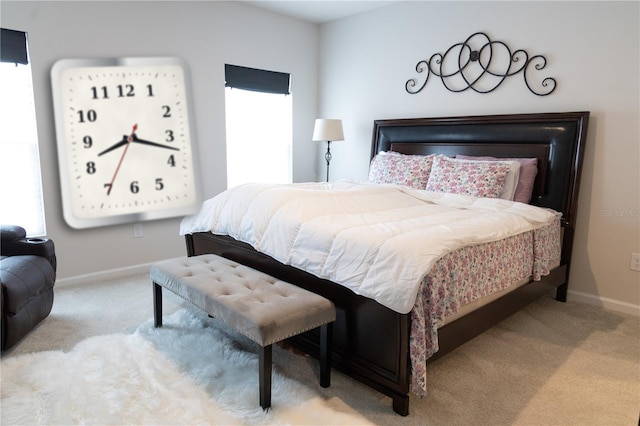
8:17:35
